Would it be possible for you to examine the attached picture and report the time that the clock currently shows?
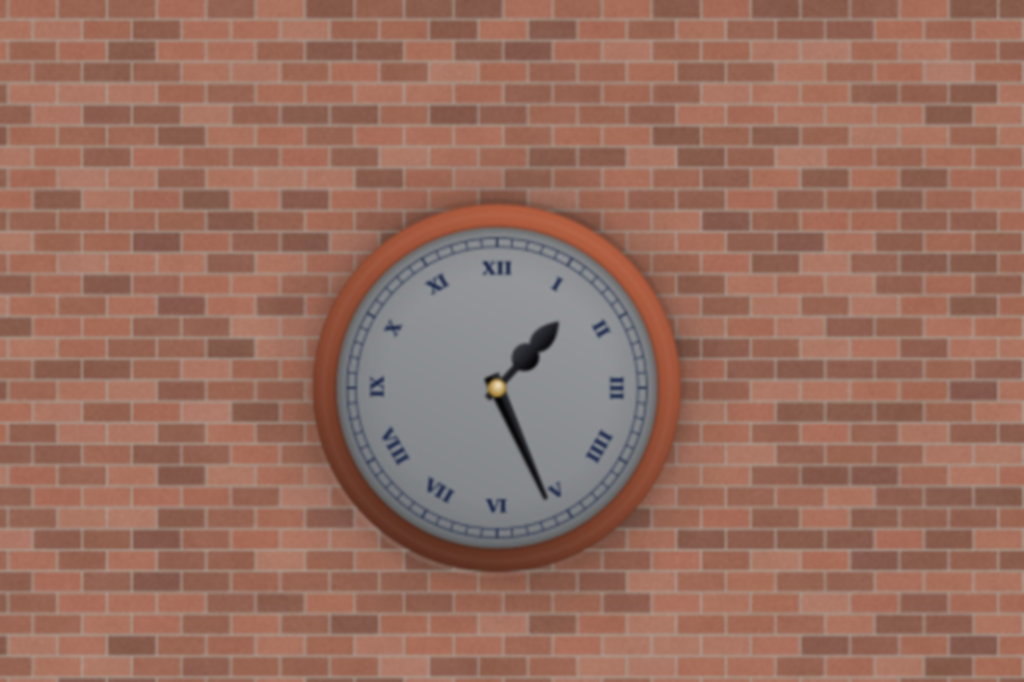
1:26
